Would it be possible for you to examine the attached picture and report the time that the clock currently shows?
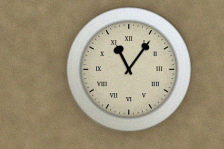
11:06
